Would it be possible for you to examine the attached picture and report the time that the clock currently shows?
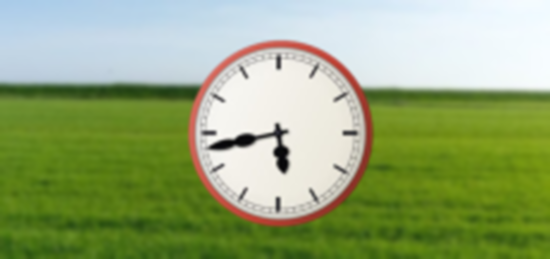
5:43
